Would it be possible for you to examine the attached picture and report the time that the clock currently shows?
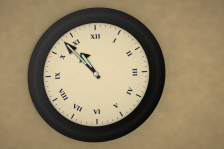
10:53
